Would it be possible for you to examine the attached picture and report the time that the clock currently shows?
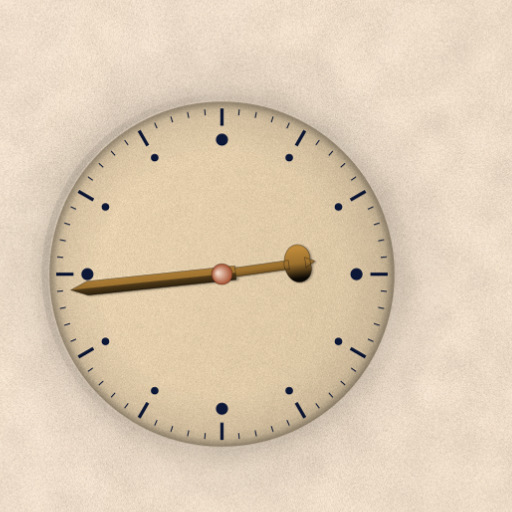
2:44
